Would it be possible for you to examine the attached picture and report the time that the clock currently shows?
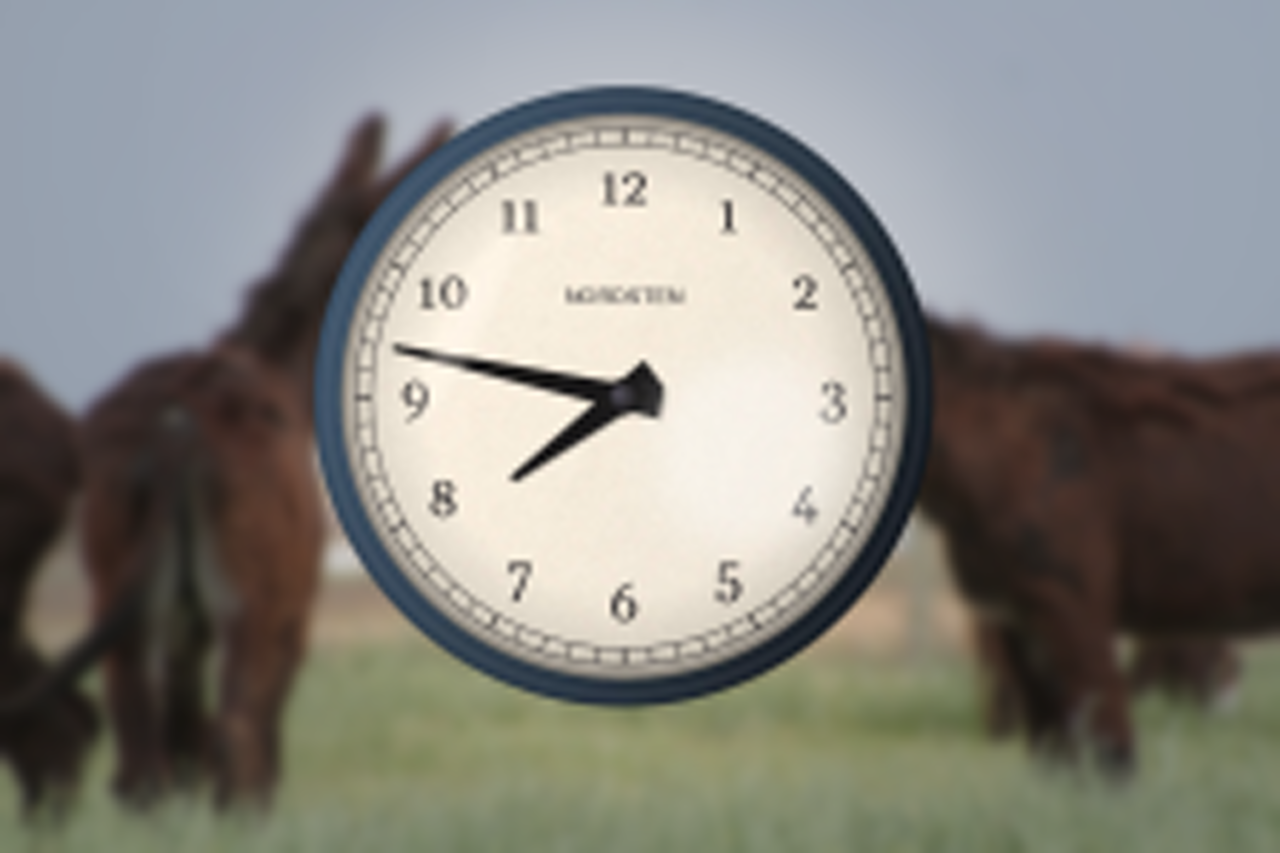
7:47
